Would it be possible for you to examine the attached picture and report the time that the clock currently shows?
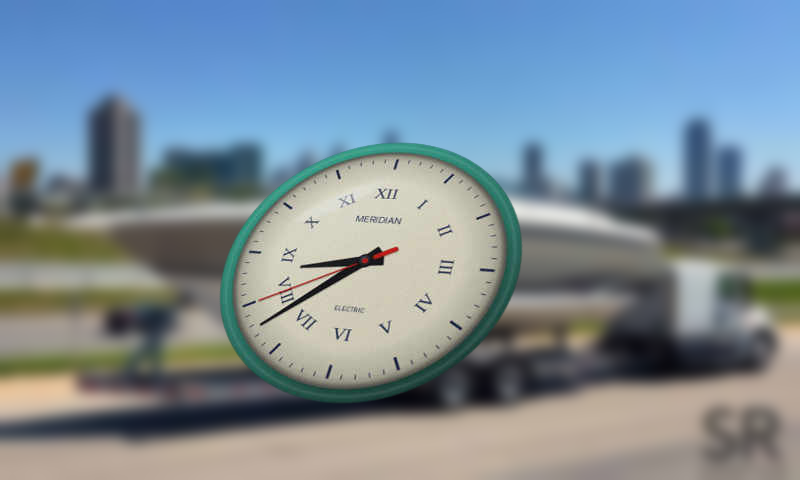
8:37:40
